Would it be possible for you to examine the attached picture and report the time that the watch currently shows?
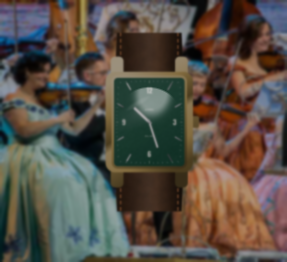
10:27
